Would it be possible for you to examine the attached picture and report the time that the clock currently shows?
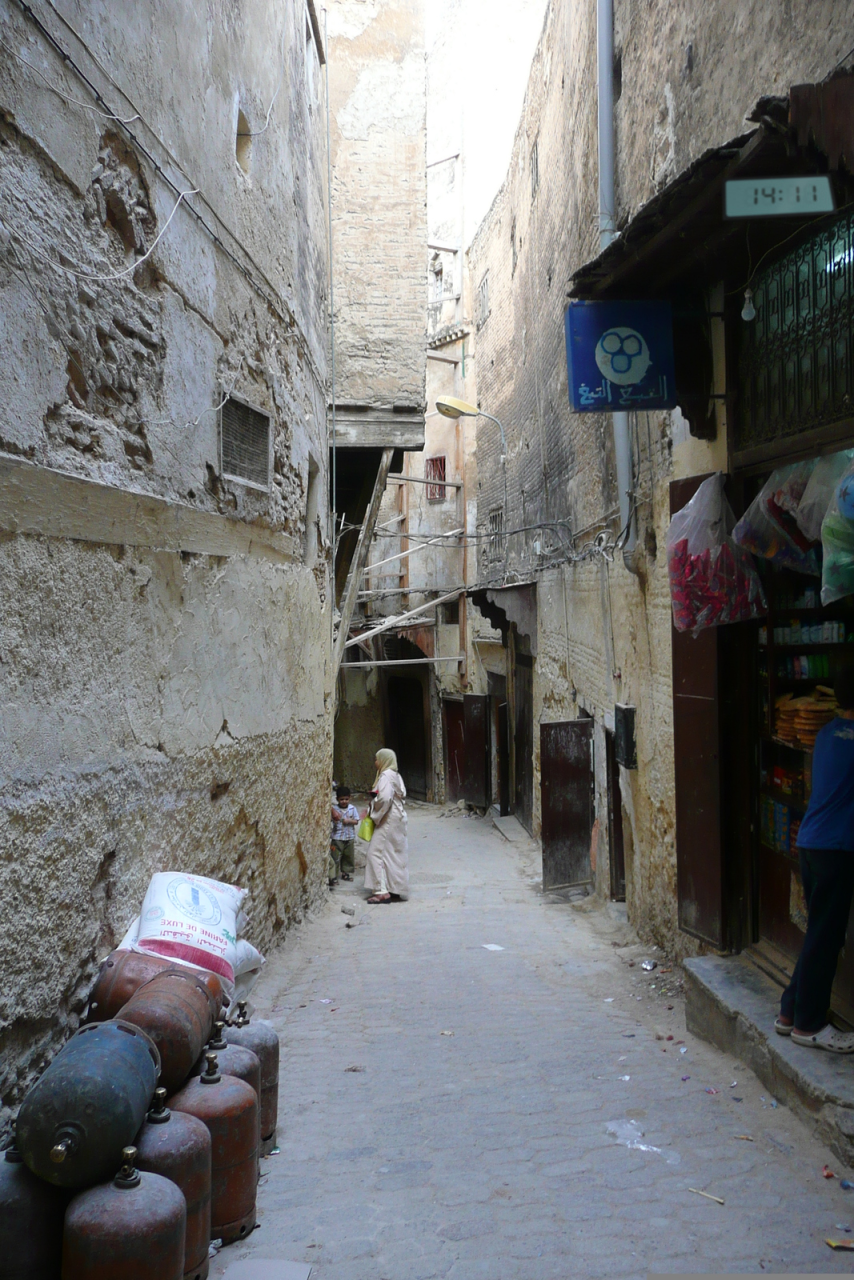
14:11
